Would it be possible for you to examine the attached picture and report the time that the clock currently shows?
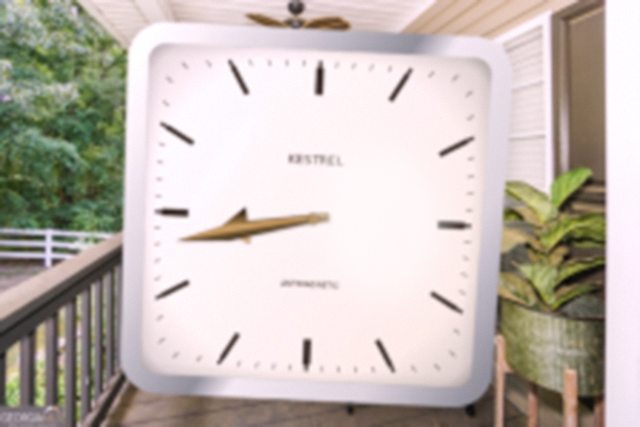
8:43
